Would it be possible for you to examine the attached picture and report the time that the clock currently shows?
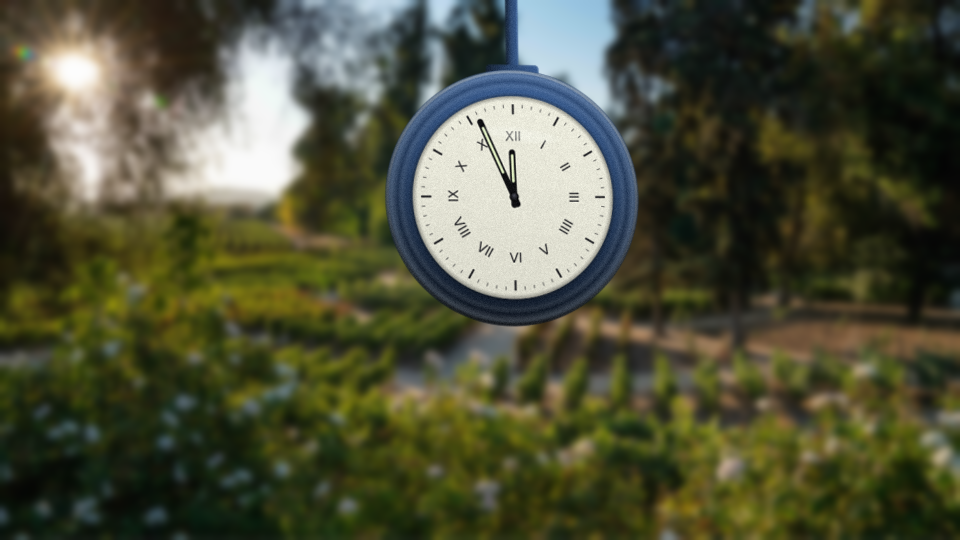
11:56
